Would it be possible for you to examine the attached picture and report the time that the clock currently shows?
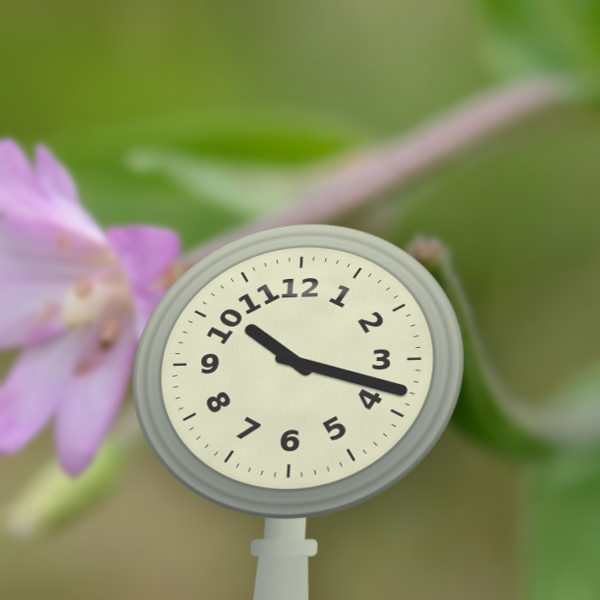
10:18
